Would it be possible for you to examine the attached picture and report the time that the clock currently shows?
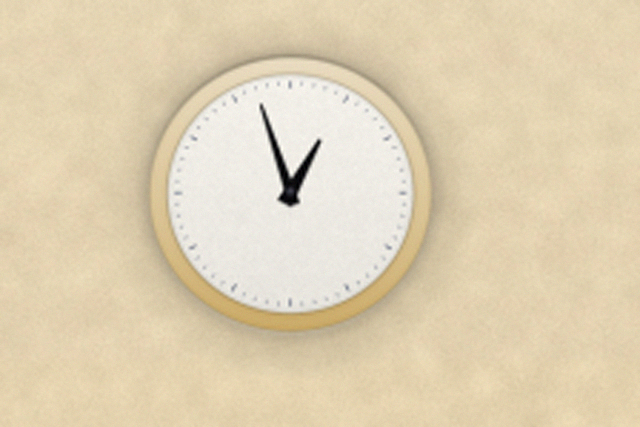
12:57
